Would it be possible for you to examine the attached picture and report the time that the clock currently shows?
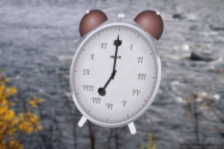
7:00
